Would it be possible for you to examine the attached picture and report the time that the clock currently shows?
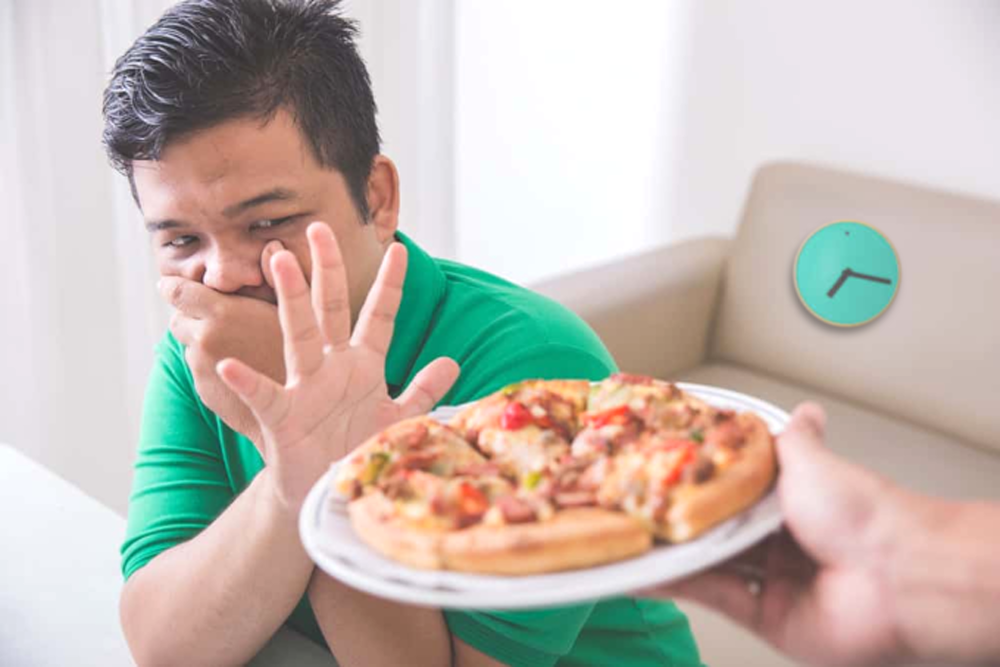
7:17
